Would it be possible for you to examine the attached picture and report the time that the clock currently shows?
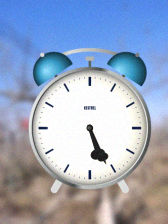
5:26
